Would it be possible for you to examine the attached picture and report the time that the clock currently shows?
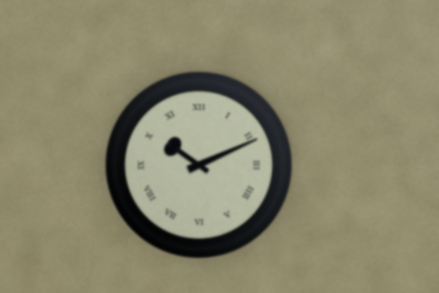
10:11
